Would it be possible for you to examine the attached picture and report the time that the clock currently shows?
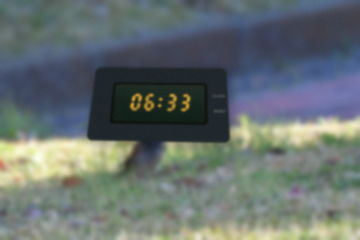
6:33
